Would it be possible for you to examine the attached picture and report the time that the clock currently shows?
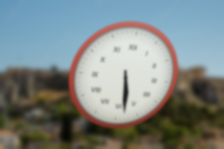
5:28
